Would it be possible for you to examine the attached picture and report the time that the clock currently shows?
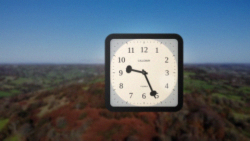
9:26
